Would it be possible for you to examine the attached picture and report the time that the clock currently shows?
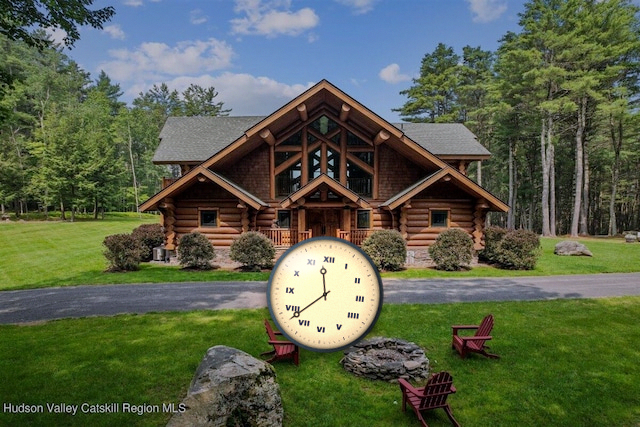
11:38
